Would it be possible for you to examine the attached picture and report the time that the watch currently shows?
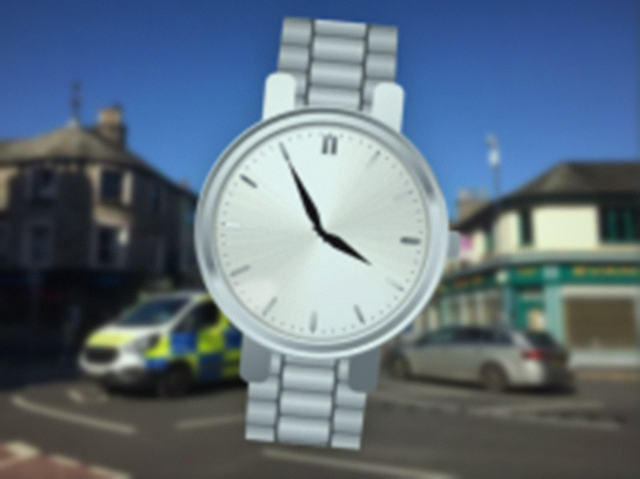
3:55
